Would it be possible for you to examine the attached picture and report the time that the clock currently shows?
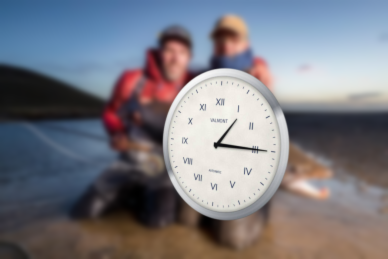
1:15
